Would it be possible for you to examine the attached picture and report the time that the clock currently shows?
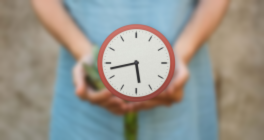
5:43
